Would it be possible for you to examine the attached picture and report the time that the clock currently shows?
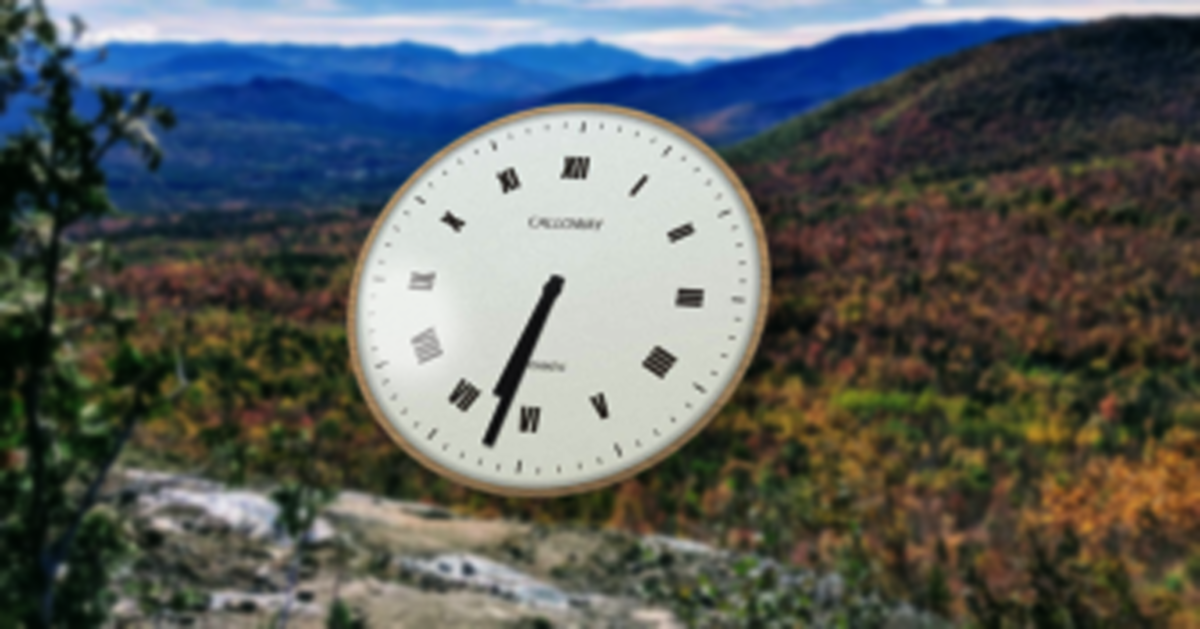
6:32
